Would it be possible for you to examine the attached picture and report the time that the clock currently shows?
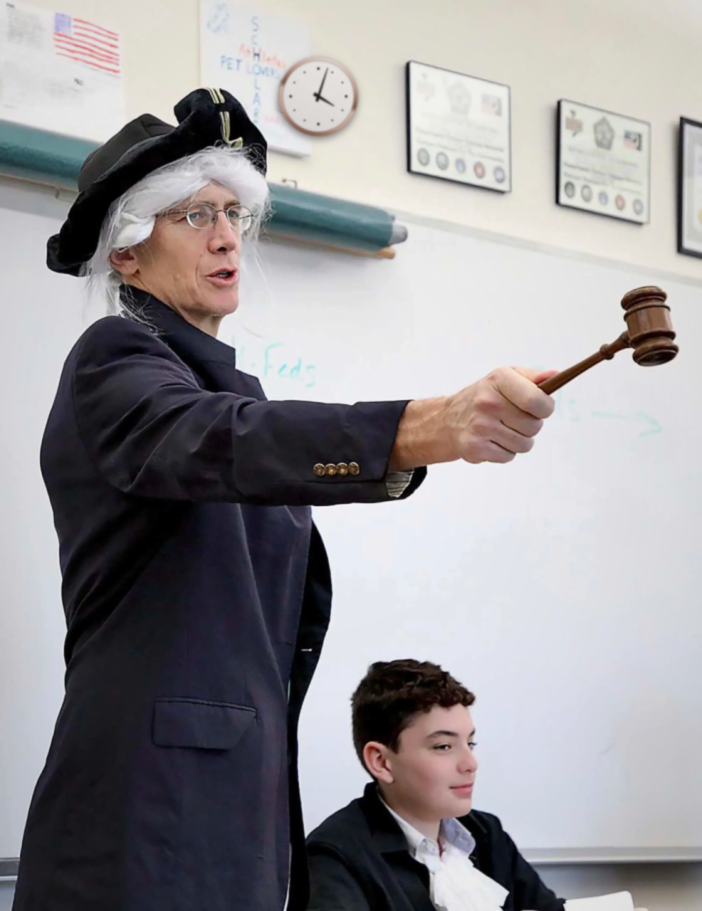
4:03
